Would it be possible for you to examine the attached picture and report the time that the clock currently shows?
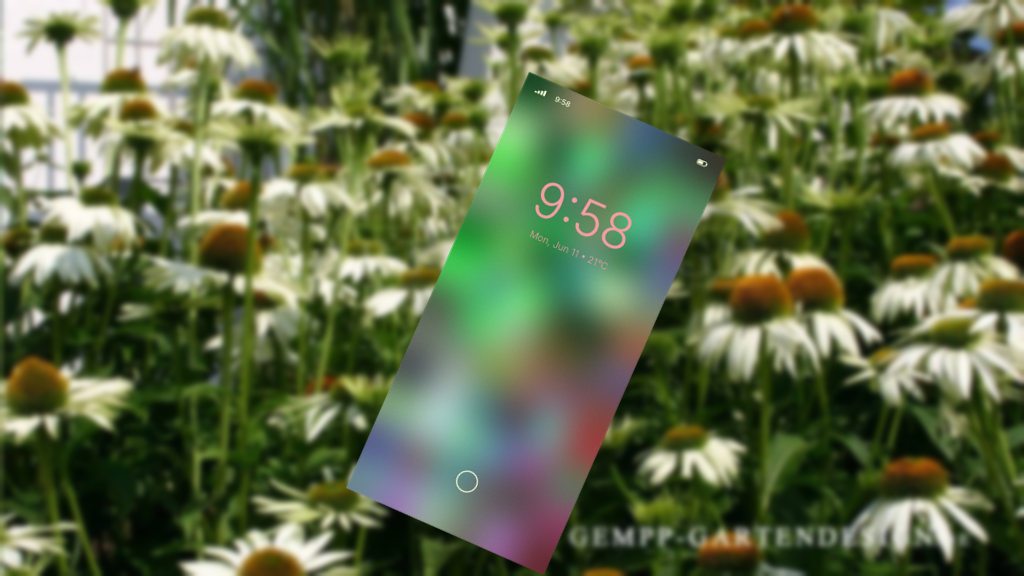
9:58
